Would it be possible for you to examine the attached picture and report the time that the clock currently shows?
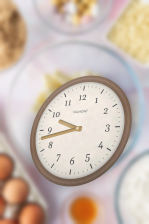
9:43
